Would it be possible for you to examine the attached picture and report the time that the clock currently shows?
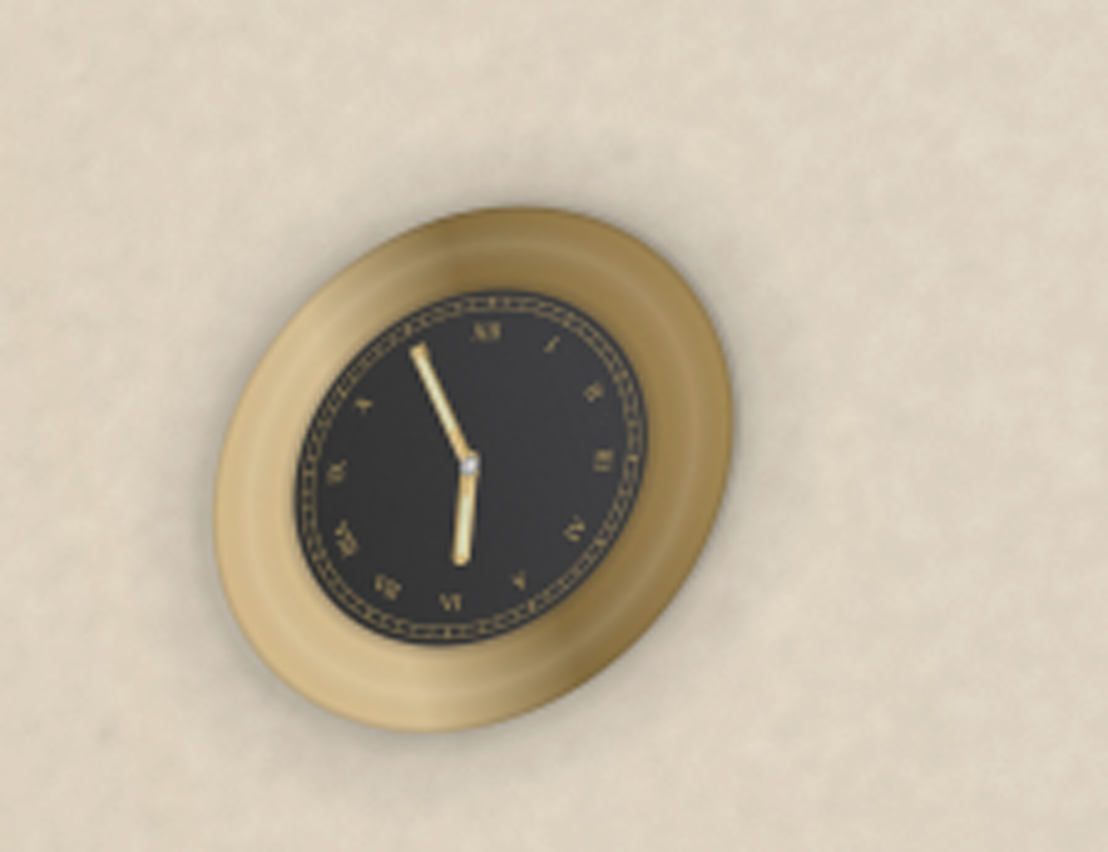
5:55
